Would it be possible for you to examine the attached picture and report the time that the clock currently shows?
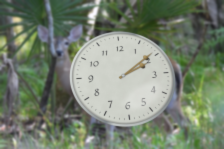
2:09
